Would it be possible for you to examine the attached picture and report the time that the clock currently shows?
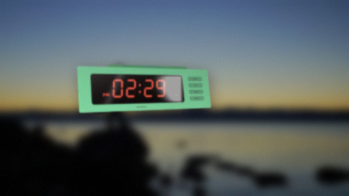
2:29
